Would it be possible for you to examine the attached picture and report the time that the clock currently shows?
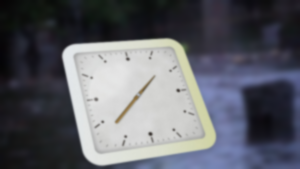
1:38
